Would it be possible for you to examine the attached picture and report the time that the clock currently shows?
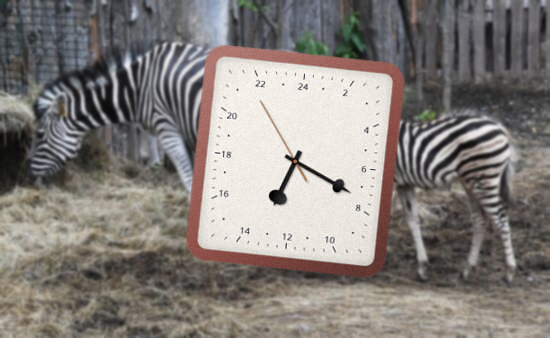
13:18:54
